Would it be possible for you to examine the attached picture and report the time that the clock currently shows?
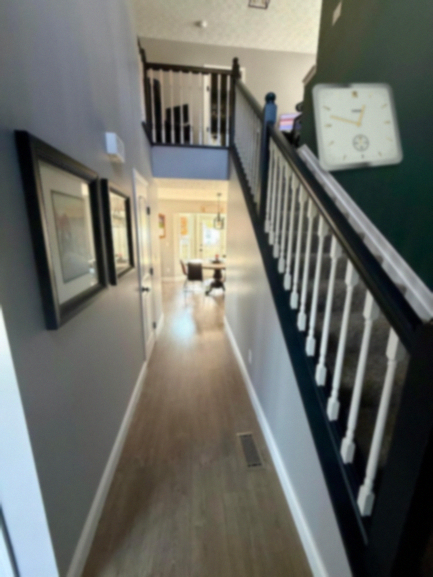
12:48
